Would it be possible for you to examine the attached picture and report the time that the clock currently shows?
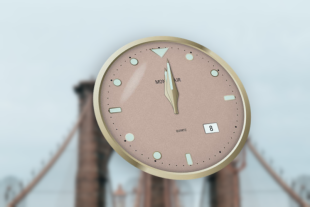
12:01
